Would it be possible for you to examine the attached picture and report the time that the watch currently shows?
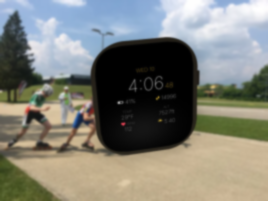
4:06
